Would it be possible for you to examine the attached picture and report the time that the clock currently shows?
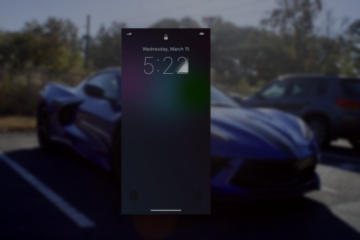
5:22
